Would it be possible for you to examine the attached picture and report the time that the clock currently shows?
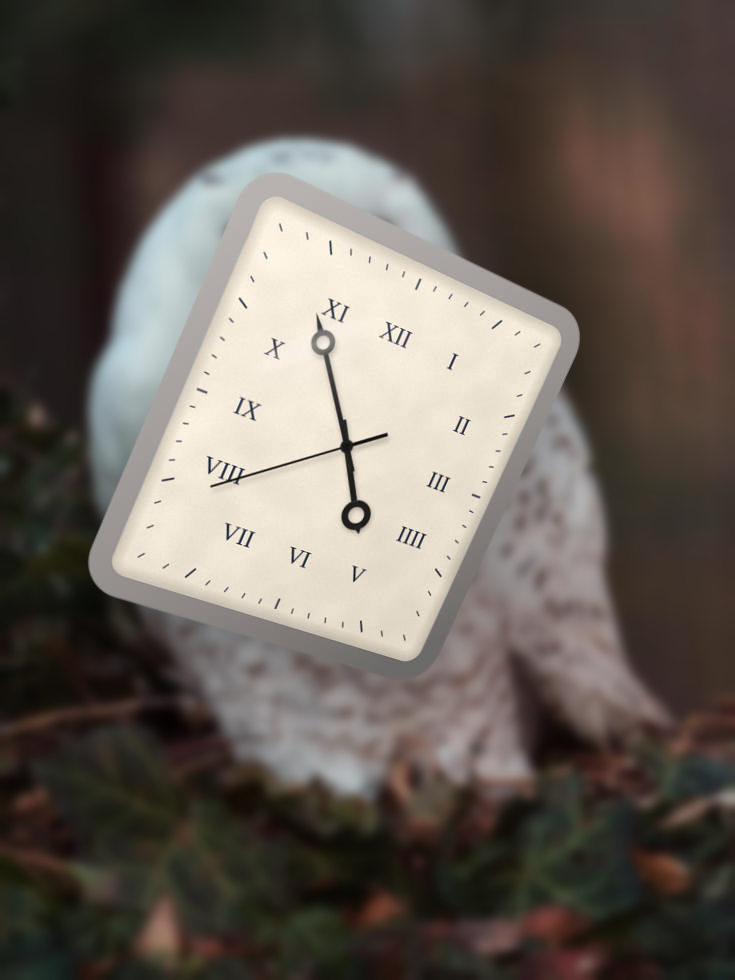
4:53:39
